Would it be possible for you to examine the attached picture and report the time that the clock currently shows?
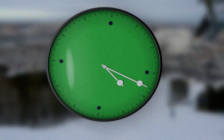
4:18
